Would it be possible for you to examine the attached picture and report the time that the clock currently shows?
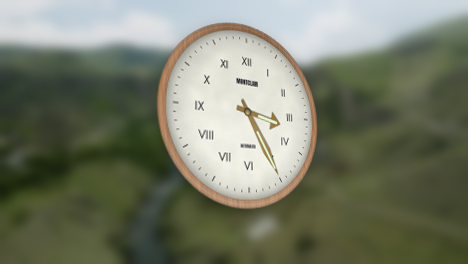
3:25
